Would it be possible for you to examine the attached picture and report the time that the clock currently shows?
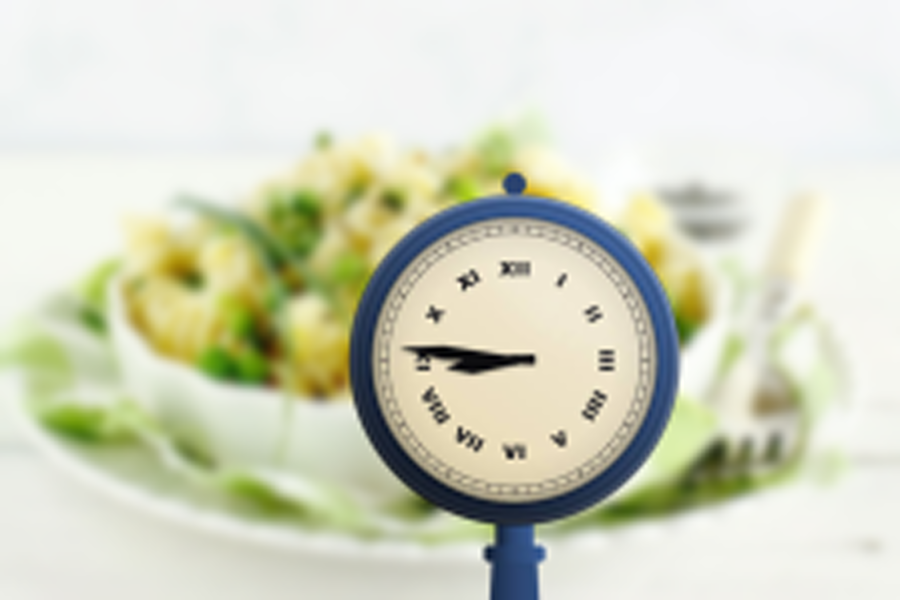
8:46
